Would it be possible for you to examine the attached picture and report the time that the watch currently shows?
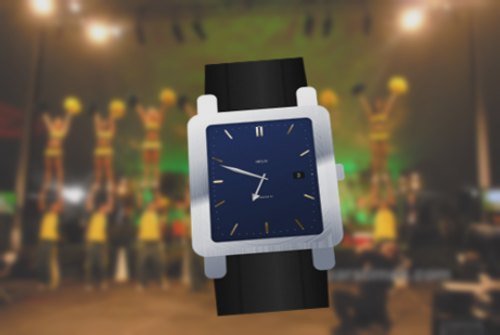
6:49
